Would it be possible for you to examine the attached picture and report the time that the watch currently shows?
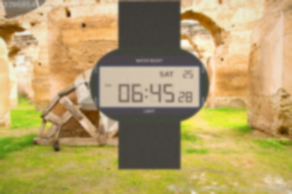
6:45
